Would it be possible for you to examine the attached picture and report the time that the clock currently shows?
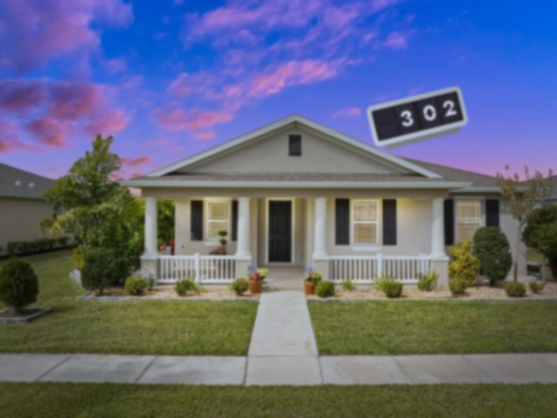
3:02
